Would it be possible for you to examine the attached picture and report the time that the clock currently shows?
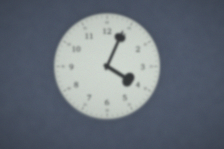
4:04
